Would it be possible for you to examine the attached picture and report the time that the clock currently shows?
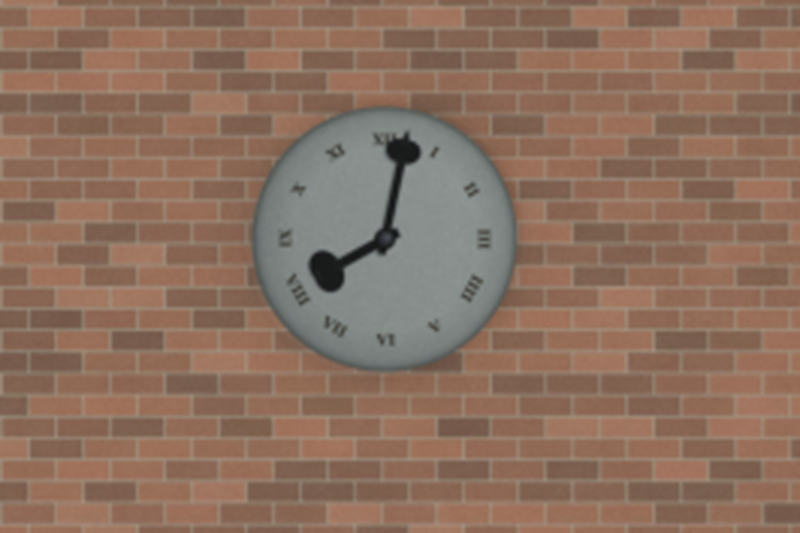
8:02
